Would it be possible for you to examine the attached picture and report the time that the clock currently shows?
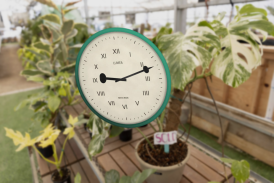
9:12
